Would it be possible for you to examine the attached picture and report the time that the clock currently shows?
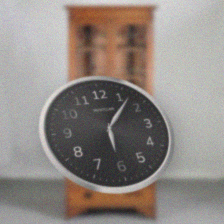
6:07
